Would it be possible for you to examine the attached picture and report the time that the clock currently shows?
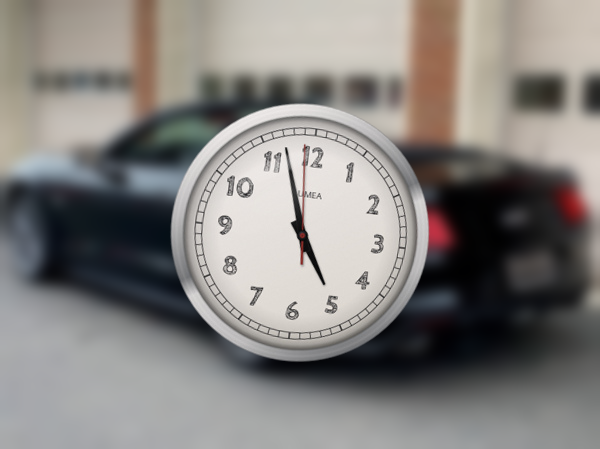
4:56:59
